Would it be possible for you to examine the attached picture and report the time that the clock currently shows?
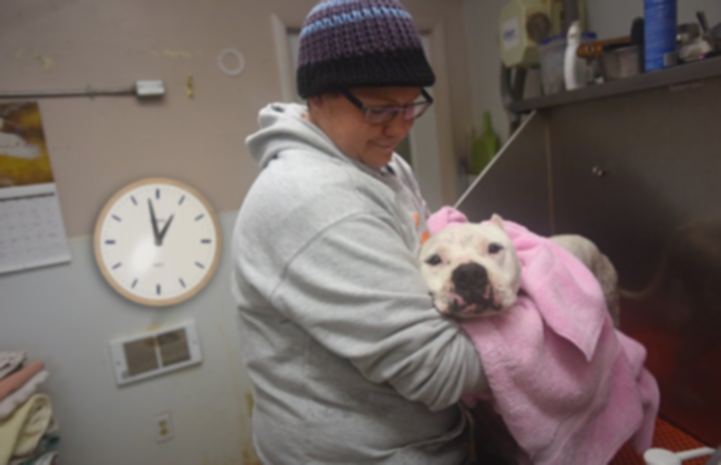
12:58
